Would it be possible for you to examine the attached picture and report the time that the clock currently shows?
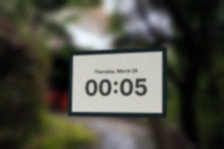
0:05
